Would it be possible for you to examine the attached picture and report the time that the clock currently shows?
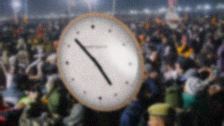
4:53
